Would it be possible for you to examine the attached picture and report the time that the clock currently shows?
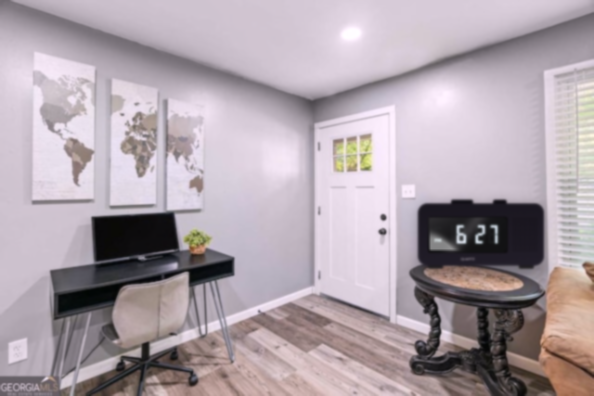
6:27
